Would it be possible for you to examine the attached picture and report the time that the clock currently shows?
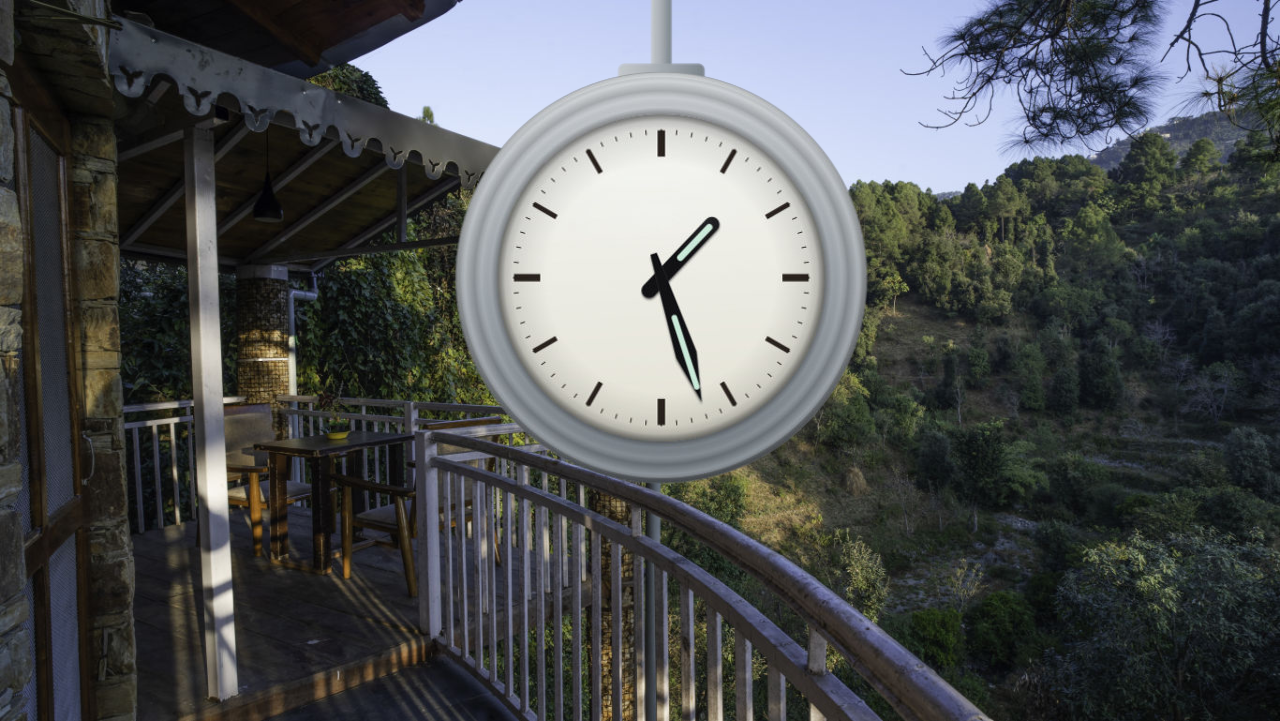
1:27
